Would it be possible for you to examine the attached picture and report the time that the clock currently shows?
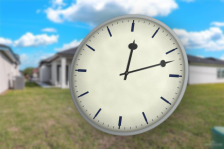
12:12
